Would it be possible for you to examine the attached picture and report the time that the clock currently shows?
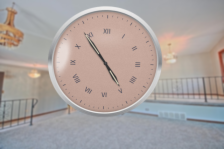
4:54
